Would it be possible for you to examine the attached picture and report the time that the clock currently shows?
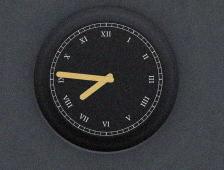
7:46
